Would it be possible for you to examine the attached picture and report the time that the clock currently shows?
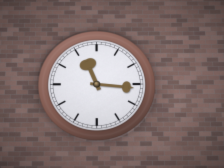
11:16
